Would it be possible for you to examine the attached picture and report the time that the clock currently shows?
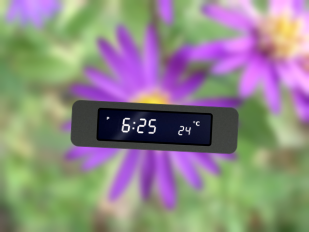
6:25
